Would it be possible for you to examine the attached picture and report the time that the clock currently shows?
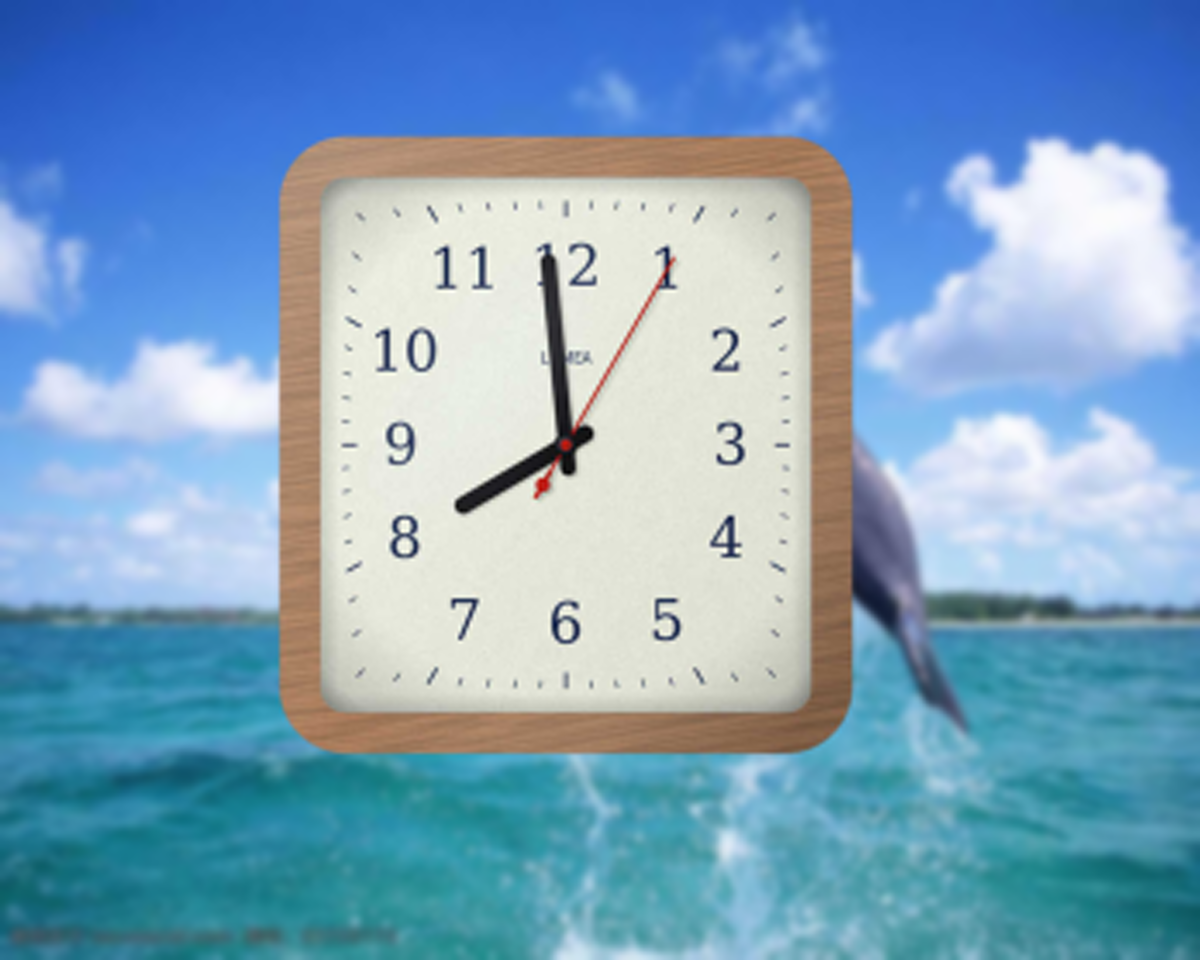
7:59:05
